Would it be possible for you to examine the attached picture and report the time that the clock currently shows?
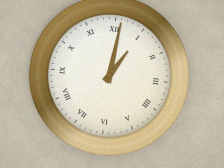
1:01
